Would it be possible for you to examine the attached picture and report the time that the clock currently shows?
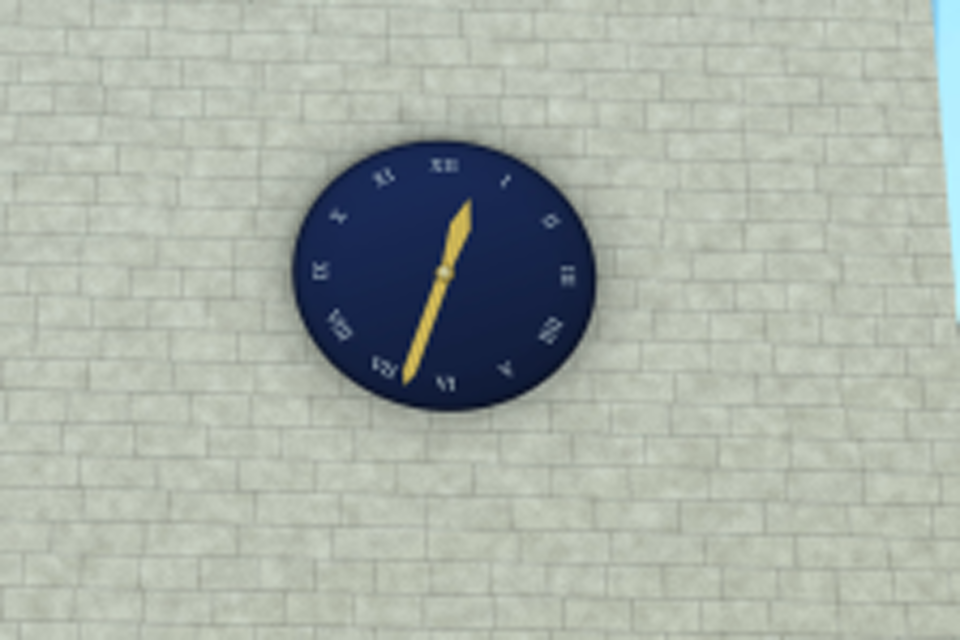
12:33
